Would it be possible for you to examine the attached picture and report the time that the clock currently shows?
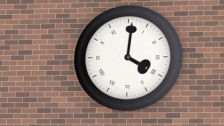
4:01
